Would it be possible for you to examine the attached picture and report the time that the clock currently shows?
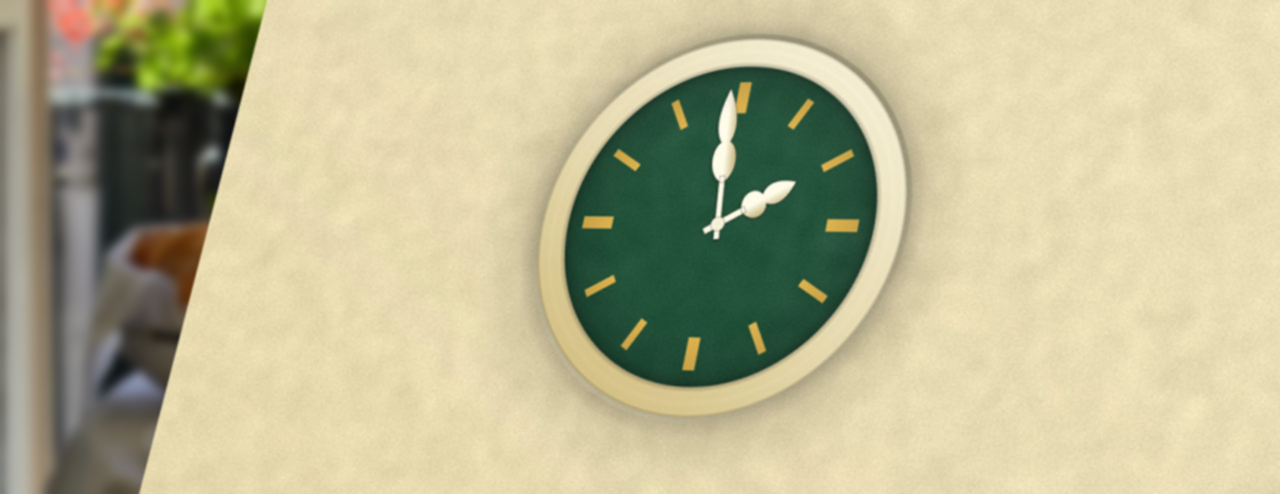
1:59
